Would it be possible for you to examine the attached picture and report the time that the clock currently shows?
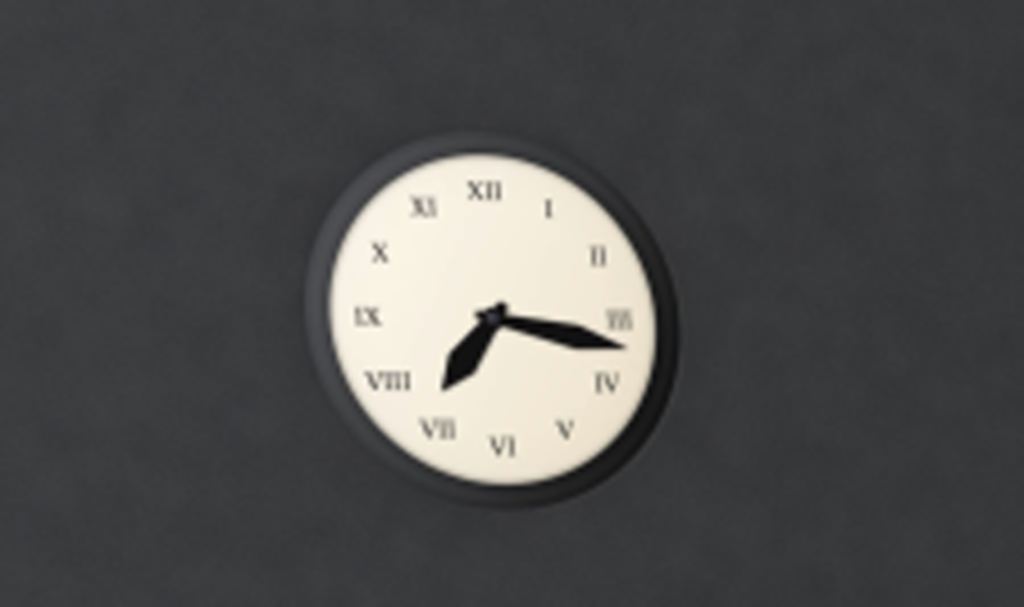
7:17
